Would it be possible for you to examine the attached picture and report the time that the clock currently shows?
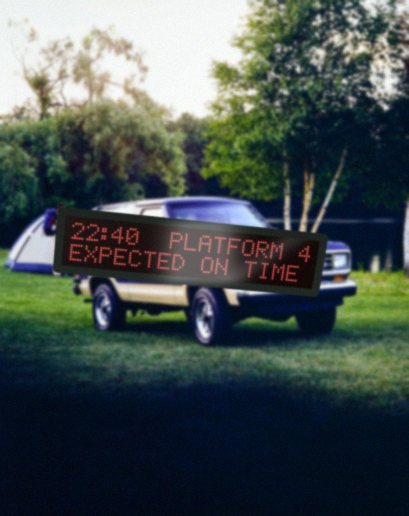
22:40
